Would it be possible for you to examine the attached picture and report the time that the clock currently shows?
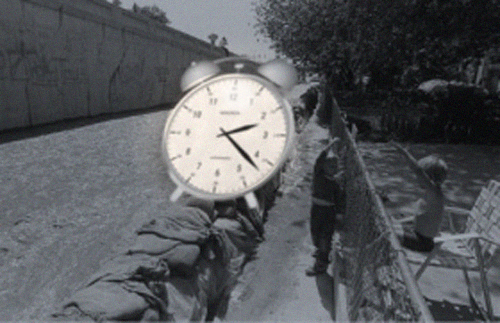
2:22
